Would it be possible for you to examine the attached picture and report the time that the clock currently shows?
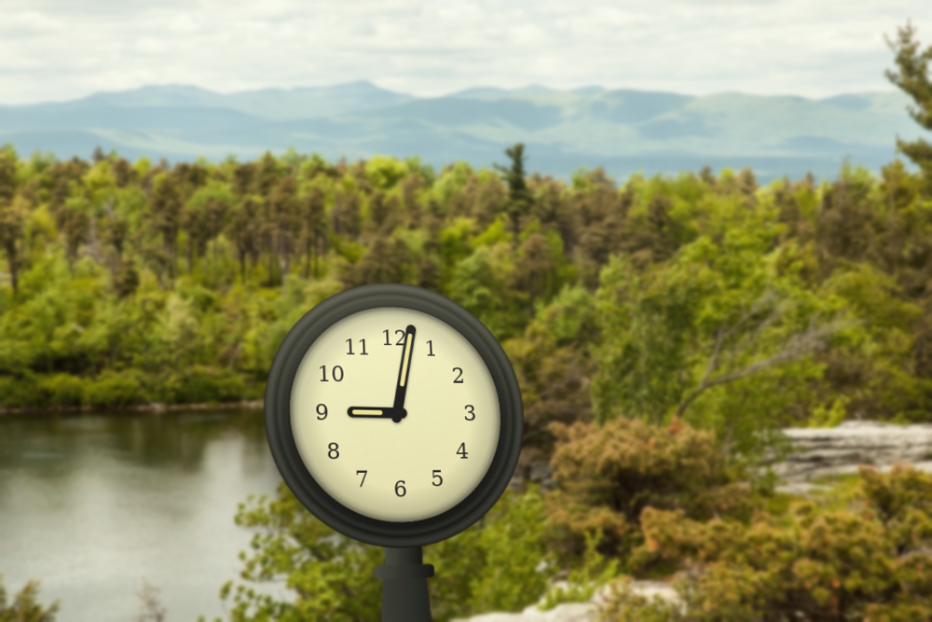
9:02
